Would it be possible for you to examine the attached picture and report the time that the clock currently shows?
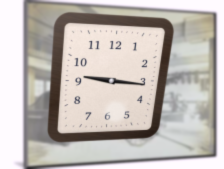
9:16
